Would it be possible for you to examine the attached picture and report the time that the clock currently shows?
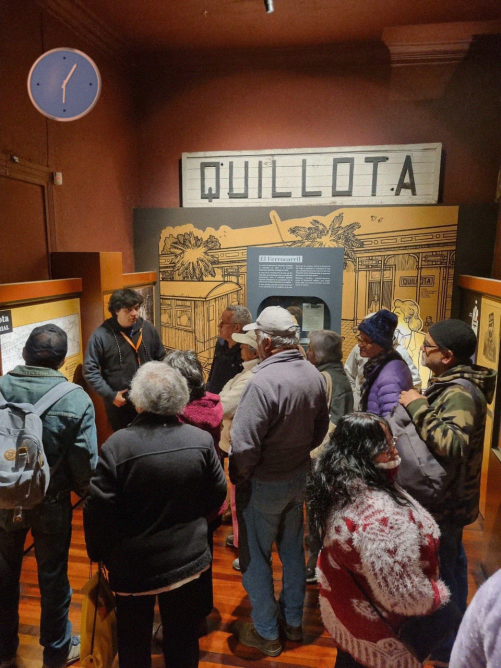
6:05
